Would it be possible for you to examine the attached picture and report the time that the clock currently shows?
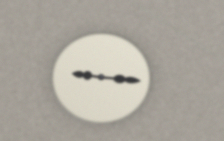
9:16
